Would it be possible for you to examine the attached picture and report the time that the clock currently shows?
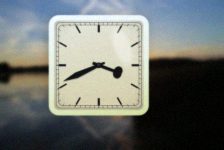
3:41
